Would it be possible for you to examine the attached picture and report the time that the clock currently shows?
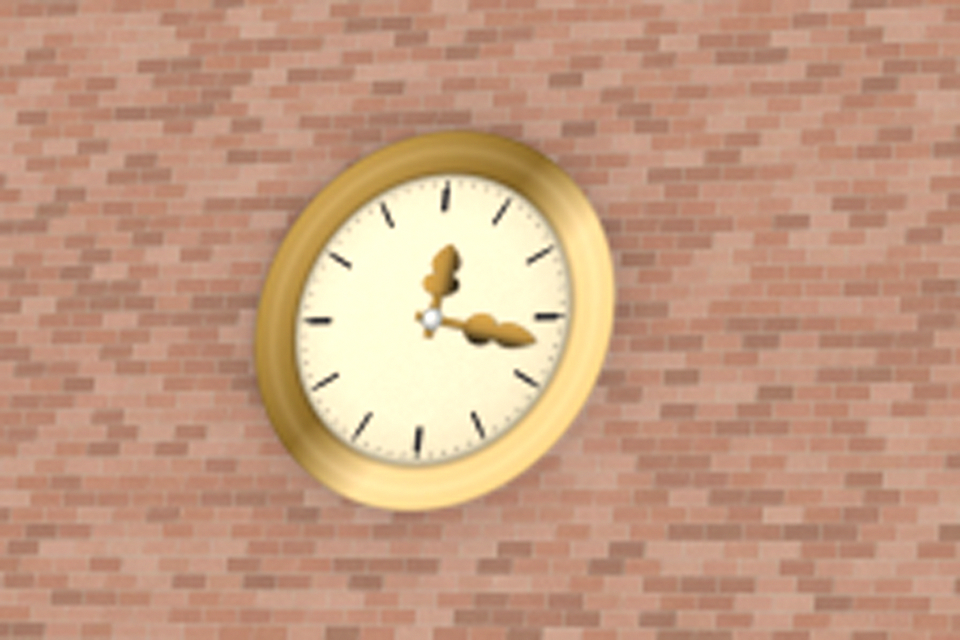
12:17
